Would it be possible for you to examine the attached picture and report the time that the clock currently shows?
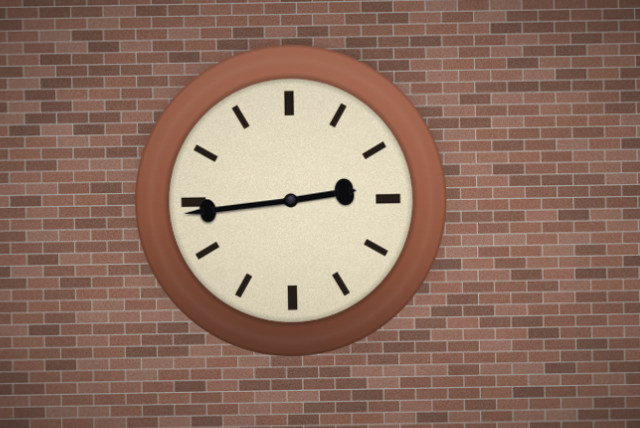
2:44
